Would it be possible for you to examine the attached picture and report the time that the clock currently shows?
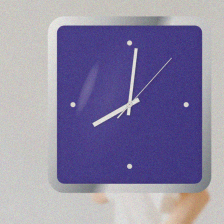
8:01:07
